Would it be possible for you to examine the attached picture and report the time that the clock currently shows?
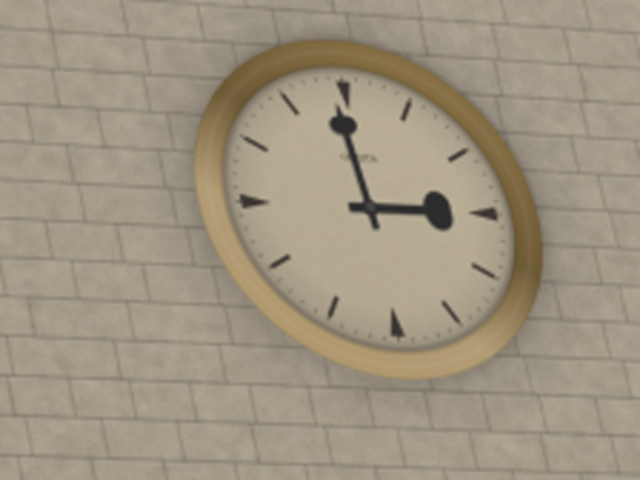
2:59
